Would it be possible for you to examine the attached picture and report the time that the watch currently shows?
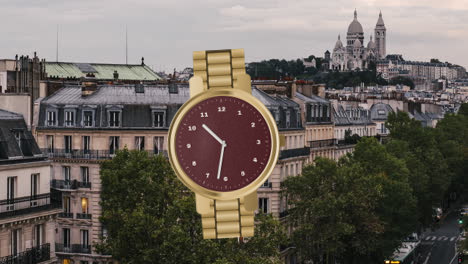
10:32
